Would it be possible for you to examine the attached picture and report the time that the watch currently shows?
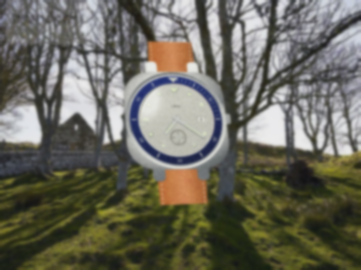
7:21
